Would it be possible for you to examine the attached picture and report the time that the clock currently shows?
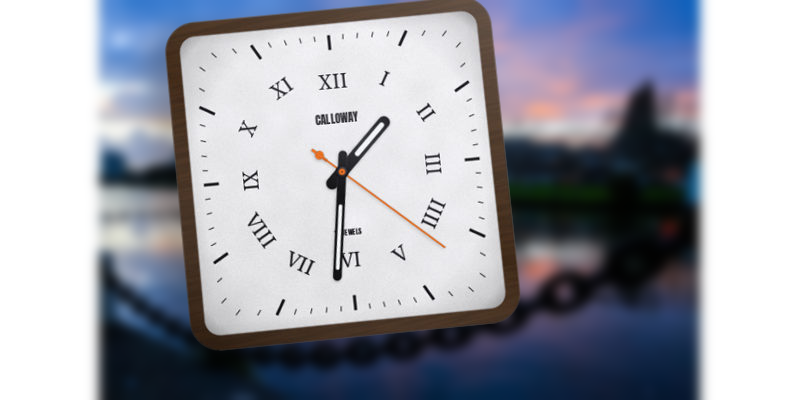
1:31:22
